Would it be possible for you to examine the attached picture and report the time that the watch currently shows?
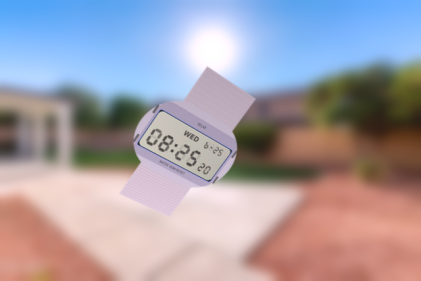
8:25:20
